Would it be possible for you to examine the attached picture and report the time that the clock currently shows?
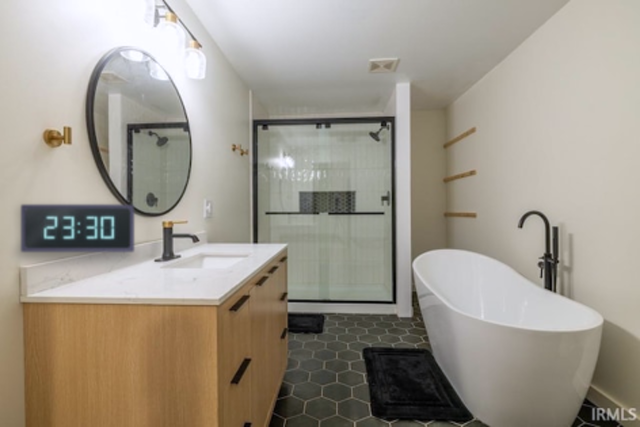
23:30
